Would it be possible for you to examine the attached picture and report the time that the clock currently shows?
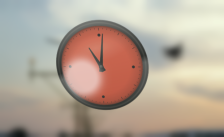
11:01
